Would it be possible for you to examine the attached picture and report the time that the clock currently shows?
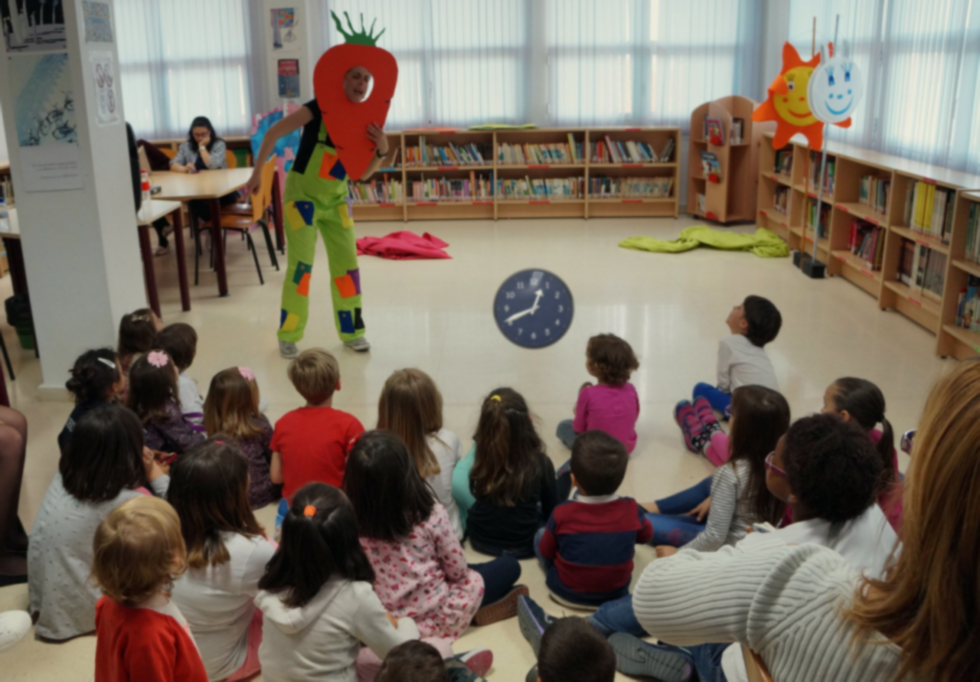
12:41
